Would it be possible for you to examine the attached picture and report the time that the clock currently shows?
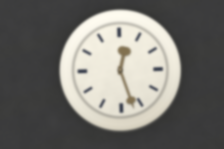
12:27
